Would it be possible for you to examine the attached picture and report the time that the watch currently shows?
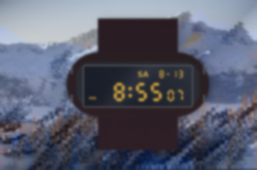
8:55:07
